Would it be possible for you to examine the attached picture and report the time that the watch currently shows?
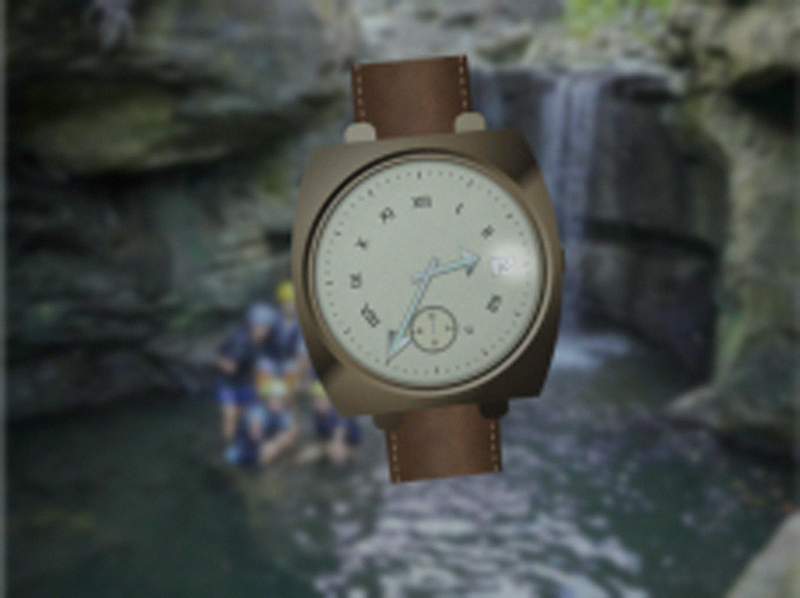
2:35
